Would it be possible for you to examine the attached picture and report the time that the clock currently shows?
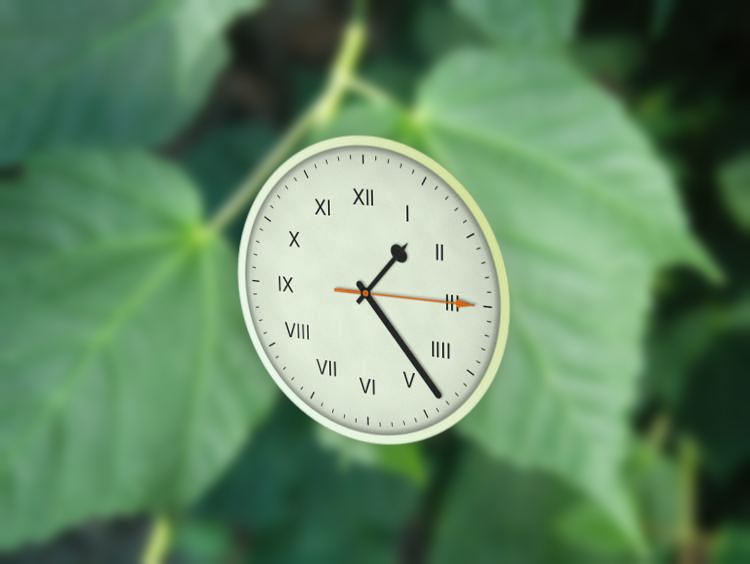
1:23:15
